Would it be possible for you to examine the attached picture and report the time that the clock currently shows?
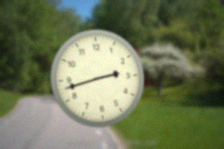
2:43
